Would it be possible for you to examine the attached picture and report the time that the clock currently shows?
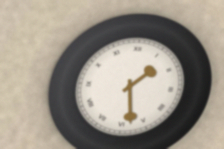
1:28
